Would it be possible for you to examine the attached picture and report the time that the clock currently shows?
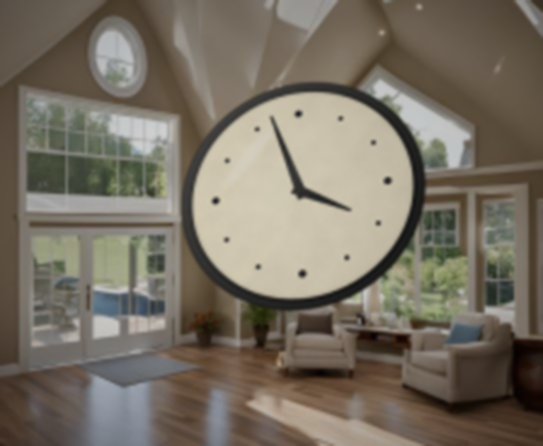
3:57
